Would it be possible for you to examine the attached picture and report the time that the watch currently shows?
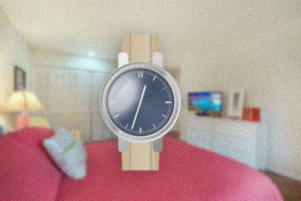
12:33
